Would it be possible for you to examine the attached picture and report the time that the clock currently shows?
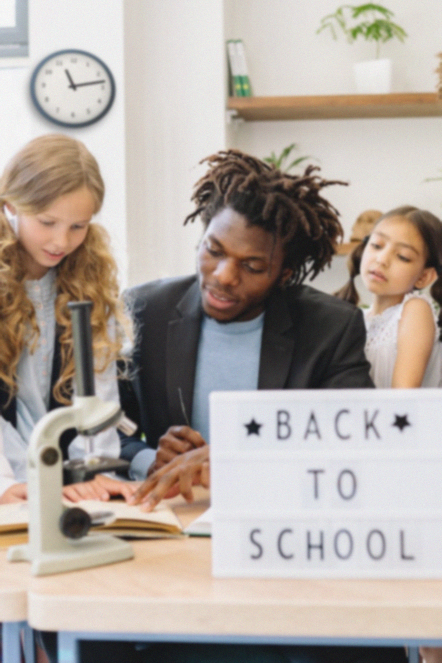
11:13
